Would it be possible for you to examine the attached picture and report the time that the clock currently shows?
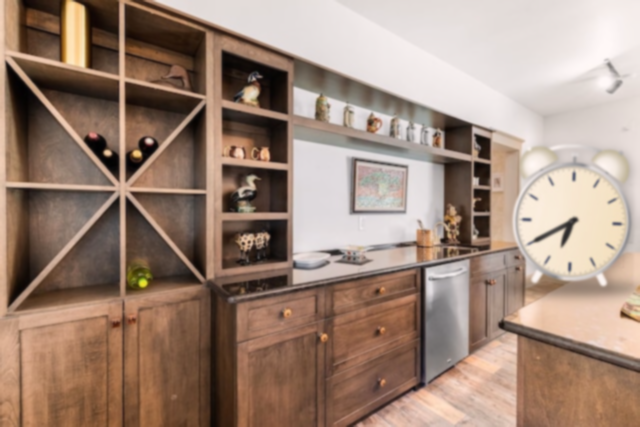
6:40
